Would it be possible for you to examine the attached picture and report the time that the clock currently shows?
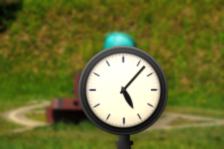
5:07
